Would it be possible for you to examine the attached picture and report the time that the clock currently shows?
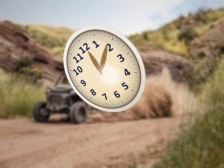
12:09
